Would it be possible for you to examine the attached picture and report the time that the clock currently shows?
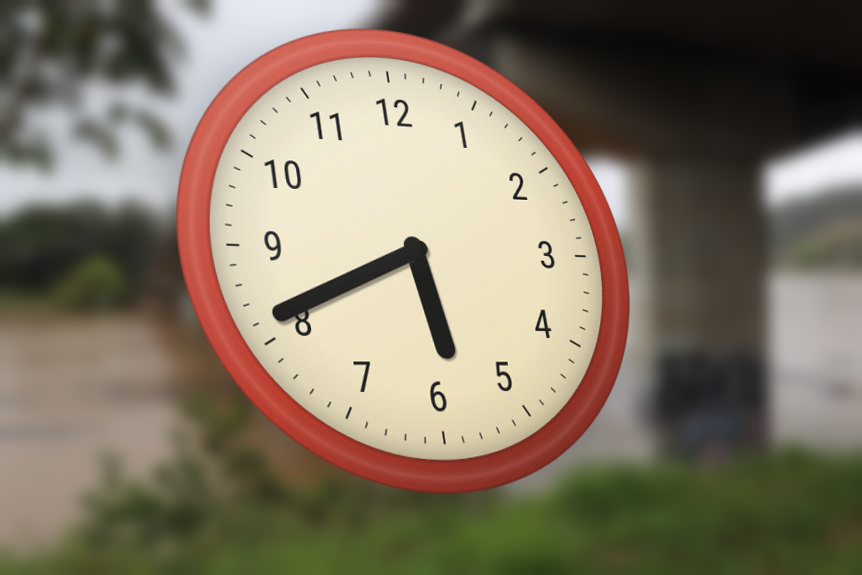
5:41
